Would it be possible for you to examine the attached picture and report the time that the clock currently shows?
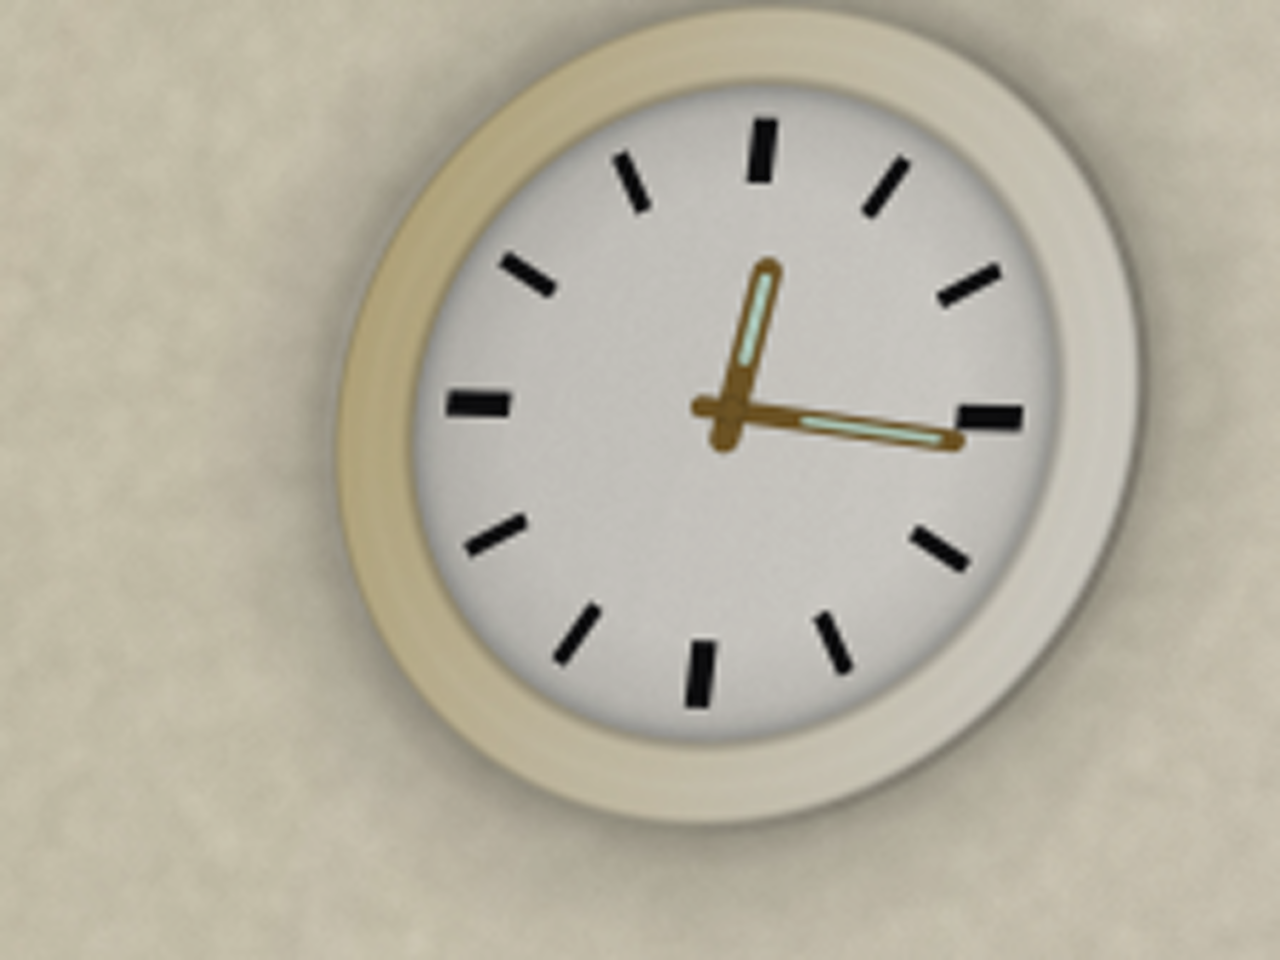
12:16
